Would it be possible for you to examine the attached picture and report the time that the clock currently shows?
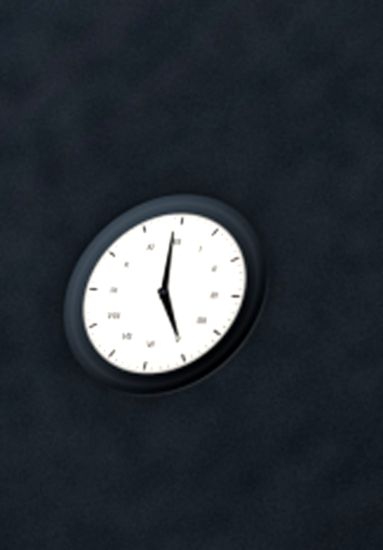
4:59
